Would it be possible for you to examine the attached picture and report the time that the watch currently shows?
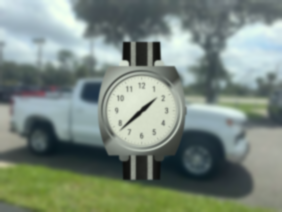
1:38
